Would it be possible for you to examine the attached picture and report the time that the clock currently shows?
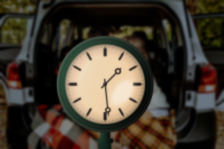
1:29
